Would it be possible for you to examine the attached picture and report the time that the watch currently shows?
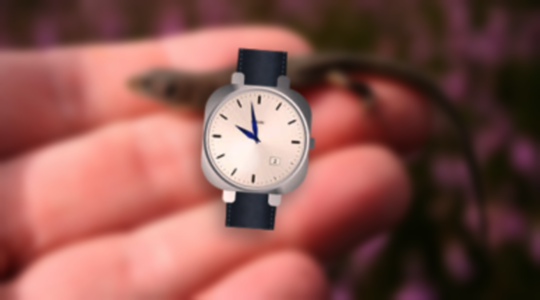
9:58
